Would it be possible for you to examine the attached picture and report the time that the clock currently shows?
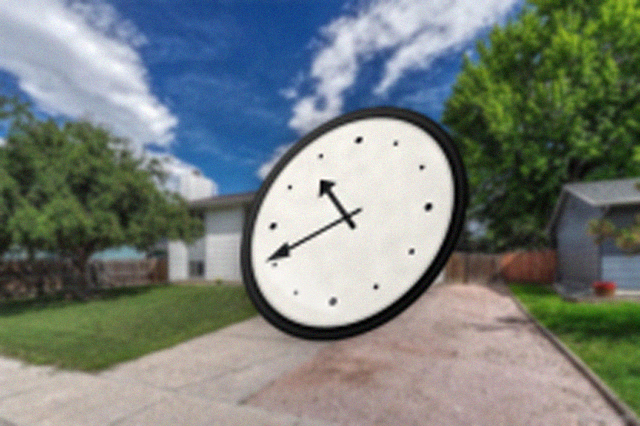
10:41
